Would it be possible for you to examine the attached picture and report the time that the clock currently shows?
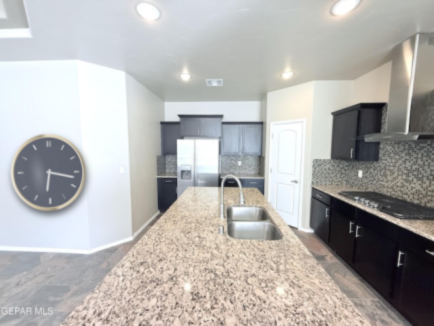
6:17
